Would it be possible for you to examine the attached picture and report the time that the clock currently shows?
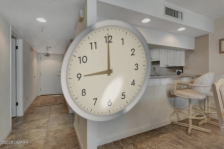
9:00
